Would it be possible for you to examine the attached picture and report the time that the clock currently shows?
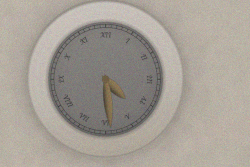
4:29
